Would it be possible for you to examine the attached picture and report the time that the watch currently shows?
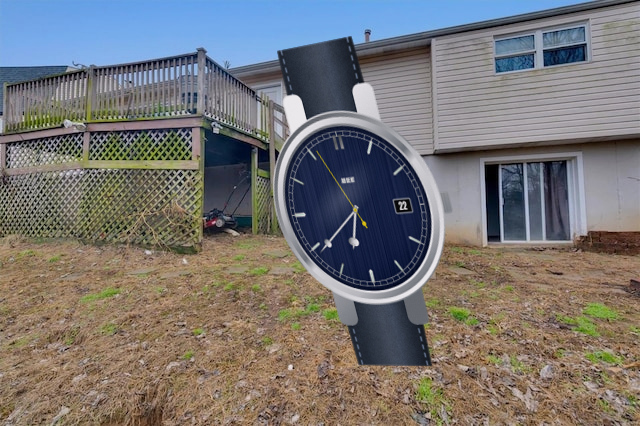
6:38:56
